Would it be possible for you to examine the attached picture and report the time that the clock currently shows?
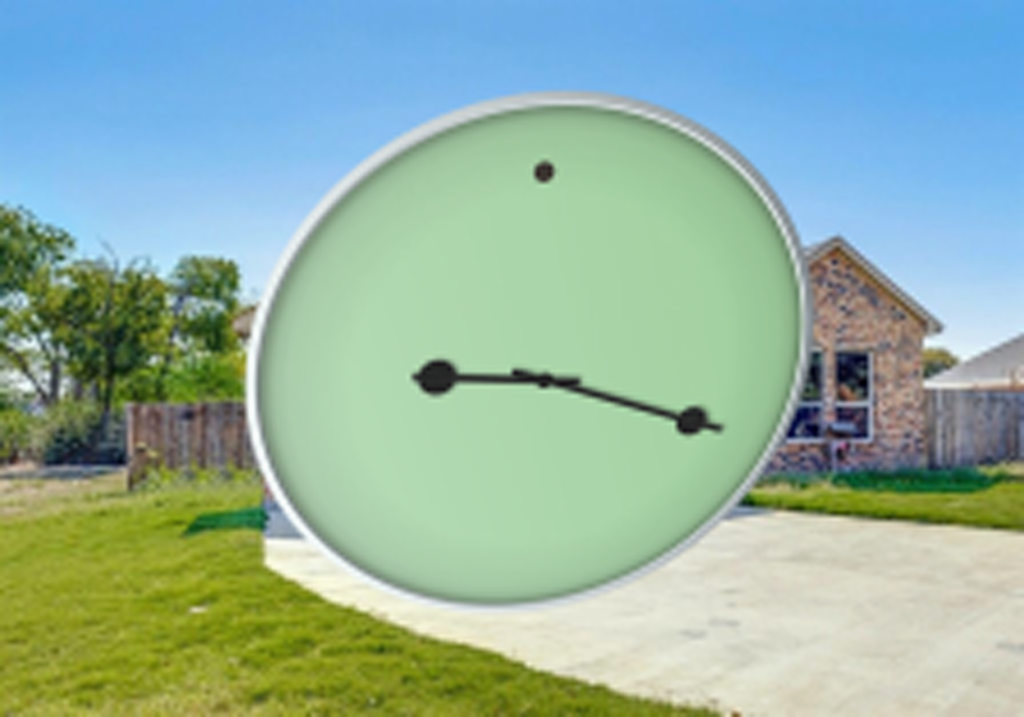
9:19
